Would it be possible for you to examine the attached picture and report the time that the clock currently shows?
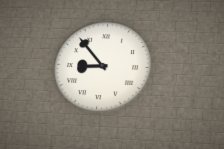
8:53
